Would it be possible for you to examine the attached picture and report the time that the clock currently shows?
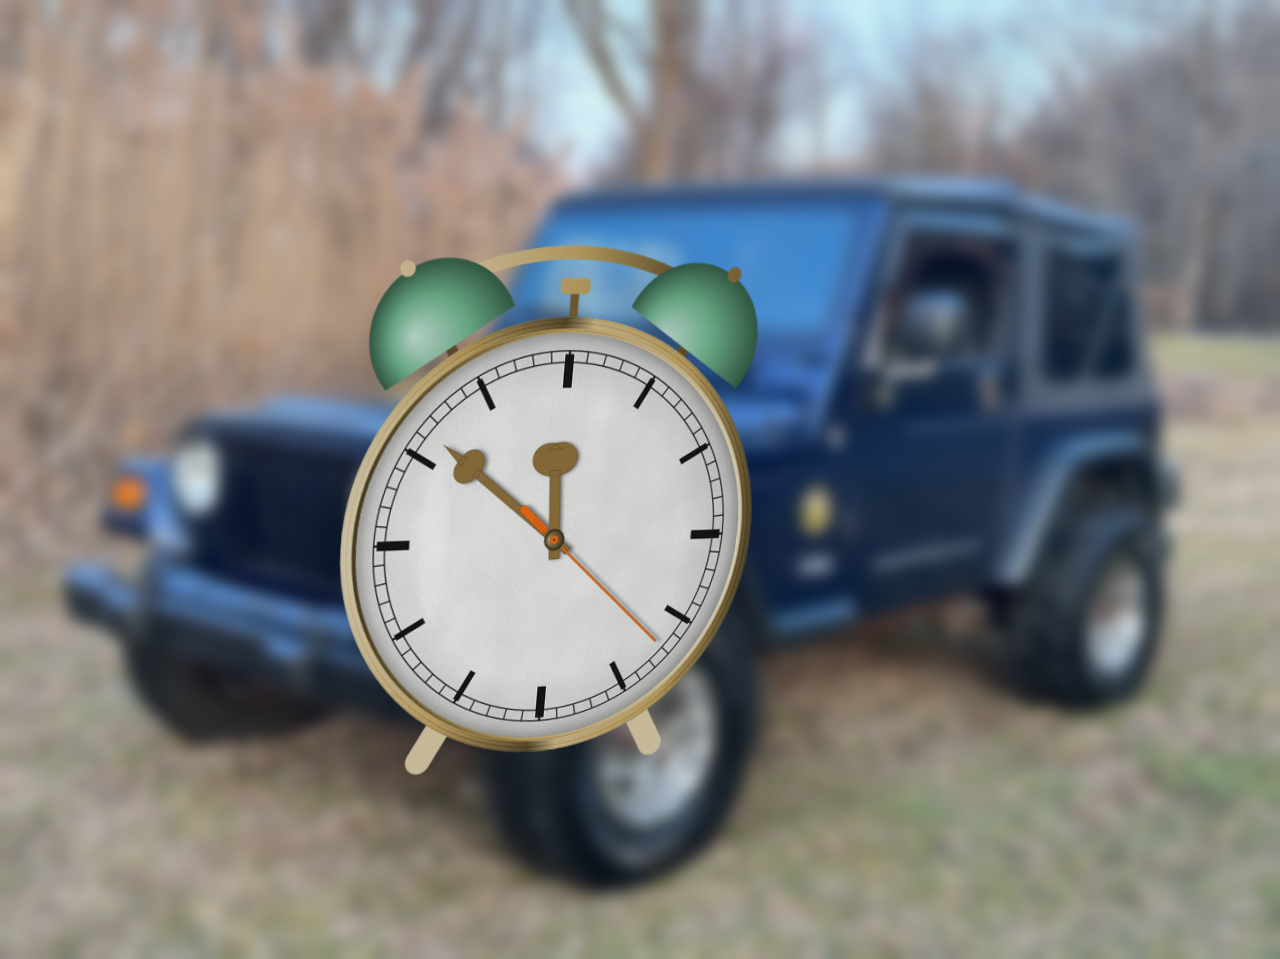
11:51:22
